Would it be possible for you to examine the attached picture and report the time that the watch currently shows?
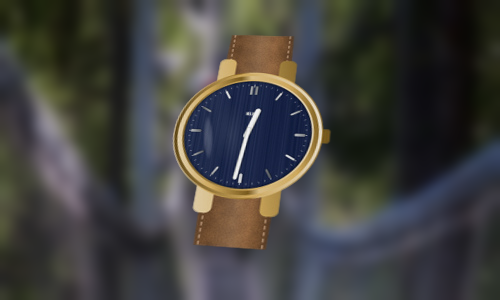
12:31
